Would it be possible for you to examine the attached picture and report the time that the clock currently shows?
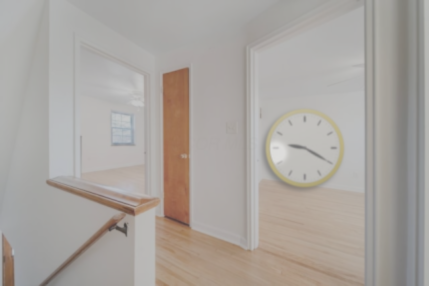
9:20
